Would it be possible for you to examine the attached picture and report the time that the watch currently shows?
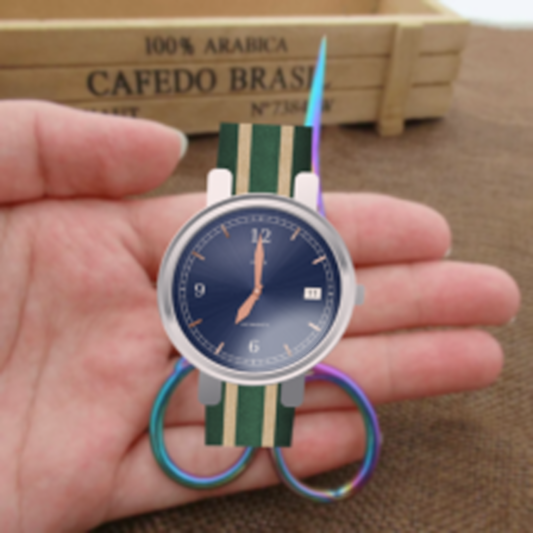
7:00
